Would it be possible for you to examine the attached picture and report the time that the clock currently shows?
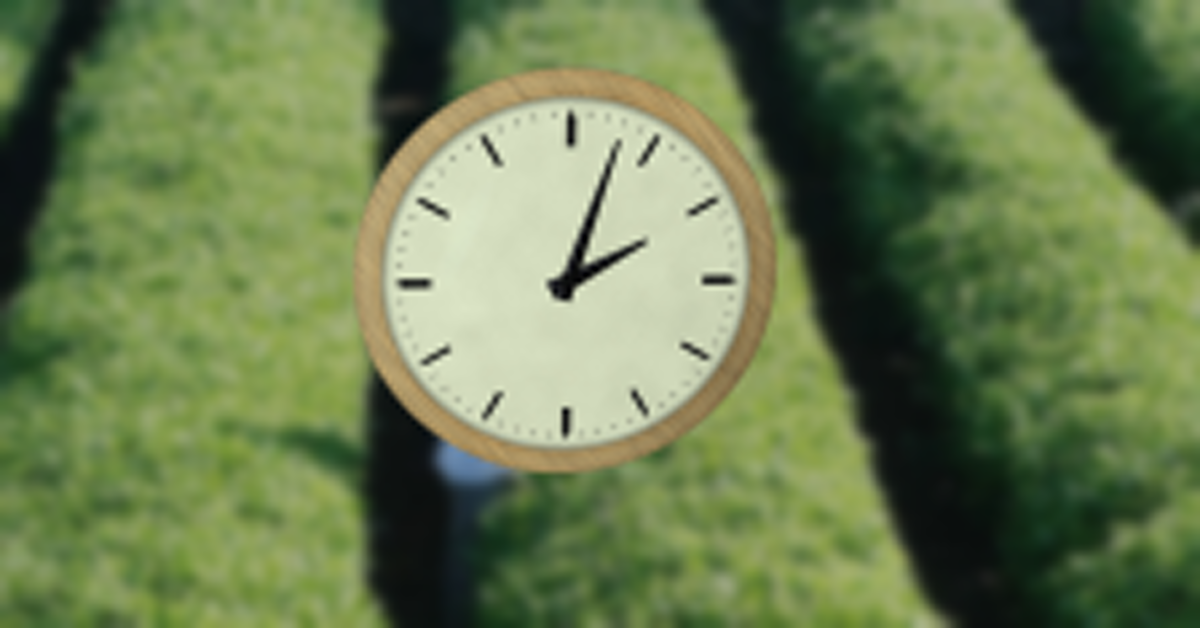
2:03
